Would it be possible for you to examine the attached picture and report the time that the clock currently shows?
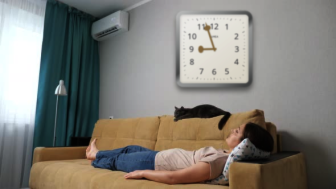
8:57
